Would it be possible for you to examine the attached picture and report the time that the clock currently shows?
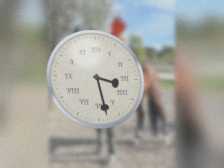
3:28
